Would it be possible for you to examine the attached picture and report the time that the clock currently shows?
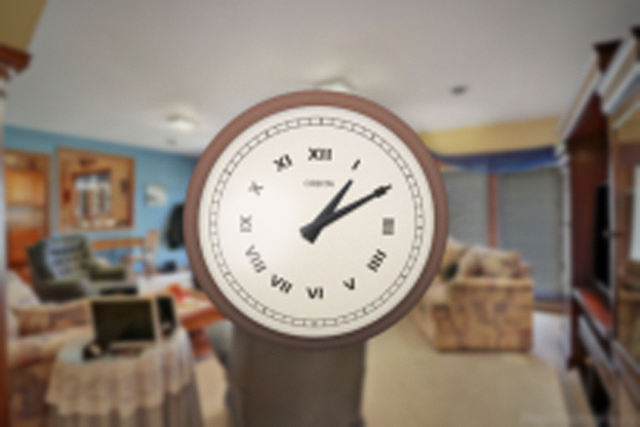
1:10
